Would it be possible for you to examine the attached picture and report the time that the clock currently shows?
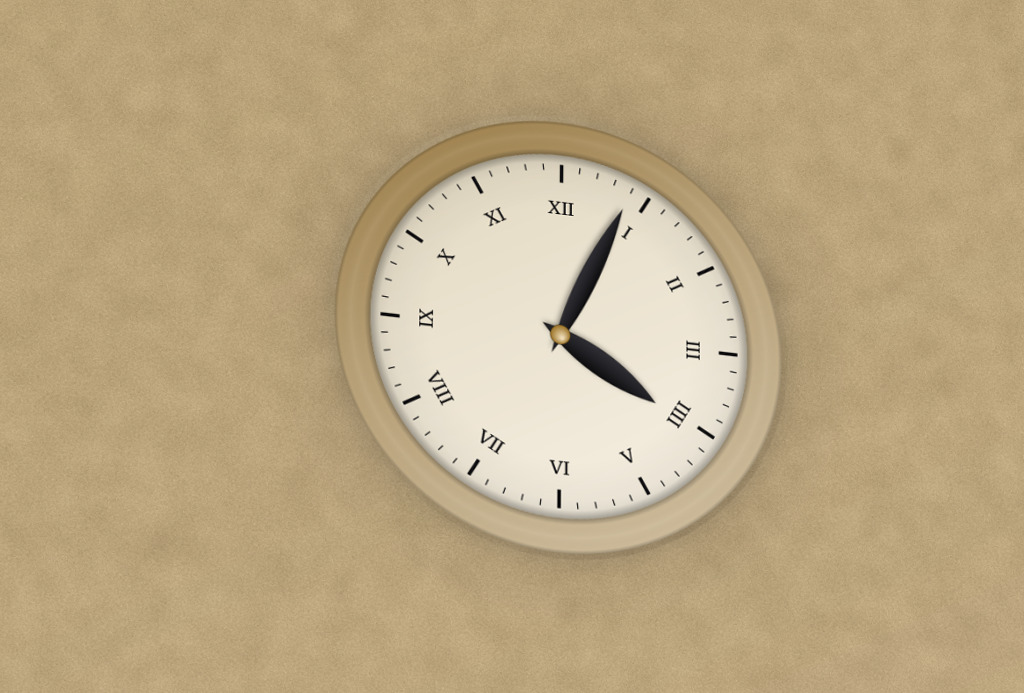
4:04
